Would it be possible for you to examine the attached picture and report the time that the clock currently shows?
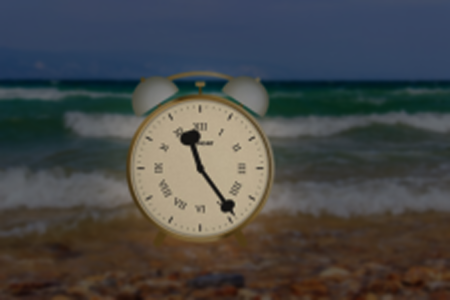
11:24
